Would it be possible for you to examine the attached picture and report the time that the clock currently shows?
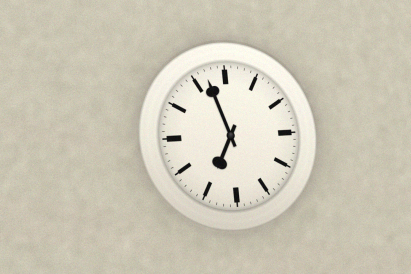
6:57
